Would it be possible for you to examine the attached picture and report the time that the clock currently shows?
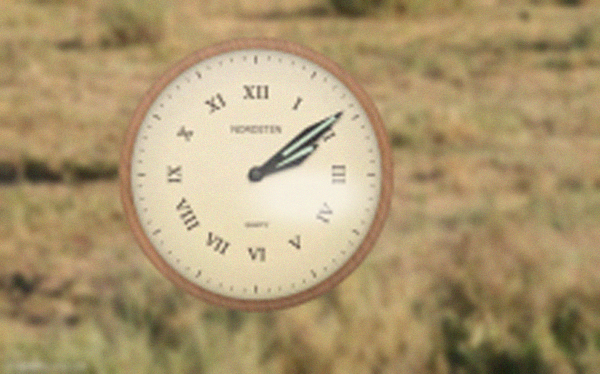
2:09
